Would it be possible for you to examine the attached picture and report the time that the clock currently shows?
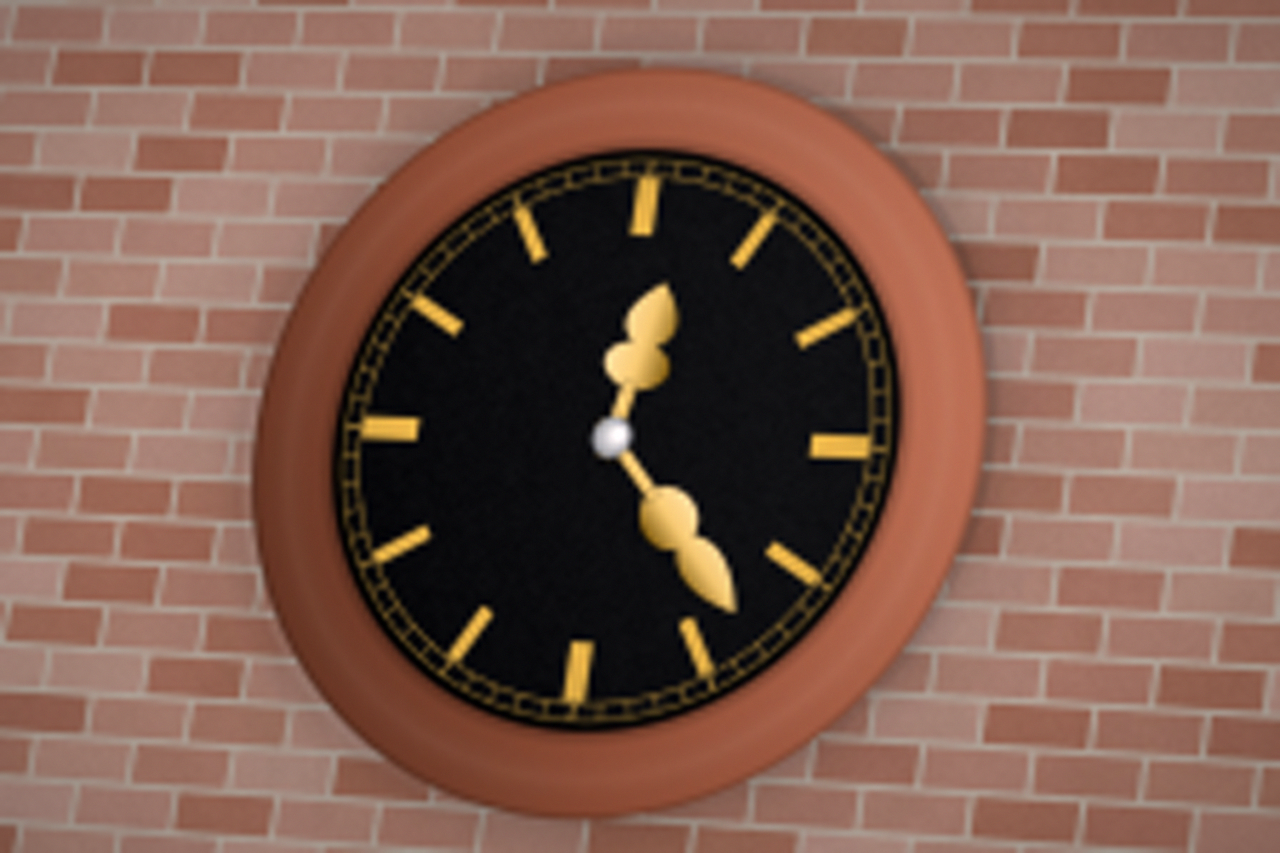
12:23
